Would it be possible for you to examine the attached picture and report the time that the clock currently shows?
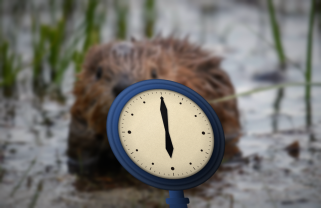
6:00
